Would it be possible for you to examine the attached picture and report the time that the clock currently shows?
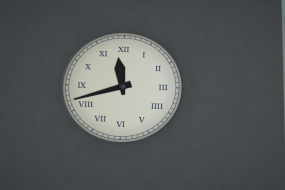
11:42
